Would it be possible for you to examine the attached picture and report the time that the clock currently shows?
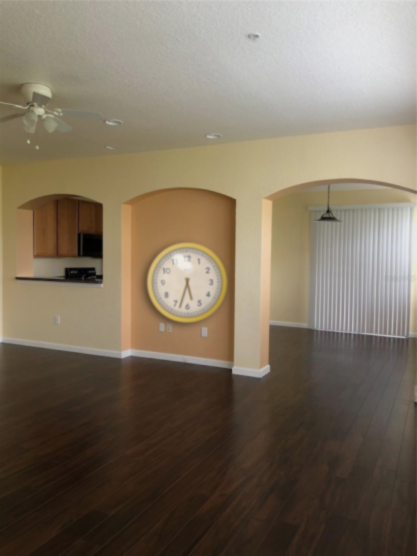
5:33
